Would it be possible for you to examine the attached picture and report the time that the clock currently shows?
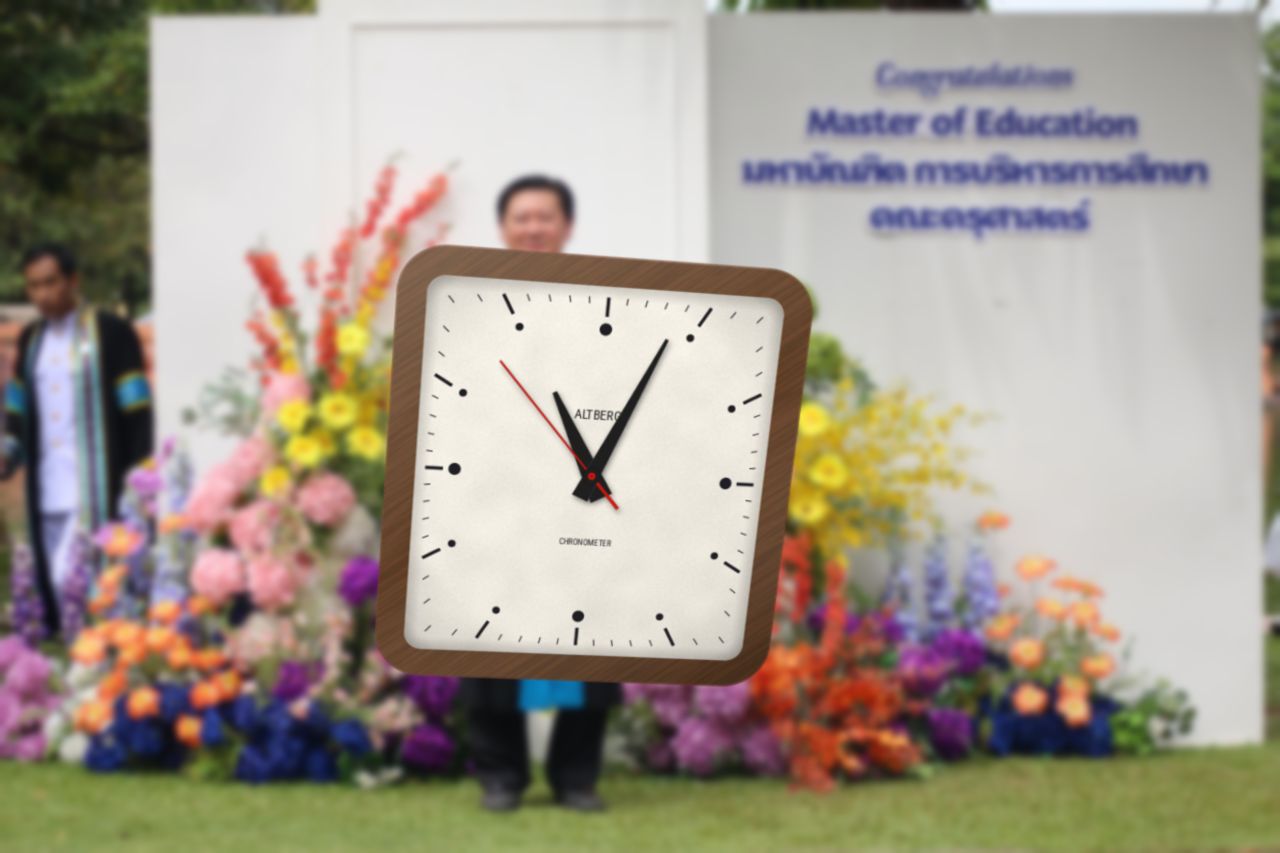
11:03:53
